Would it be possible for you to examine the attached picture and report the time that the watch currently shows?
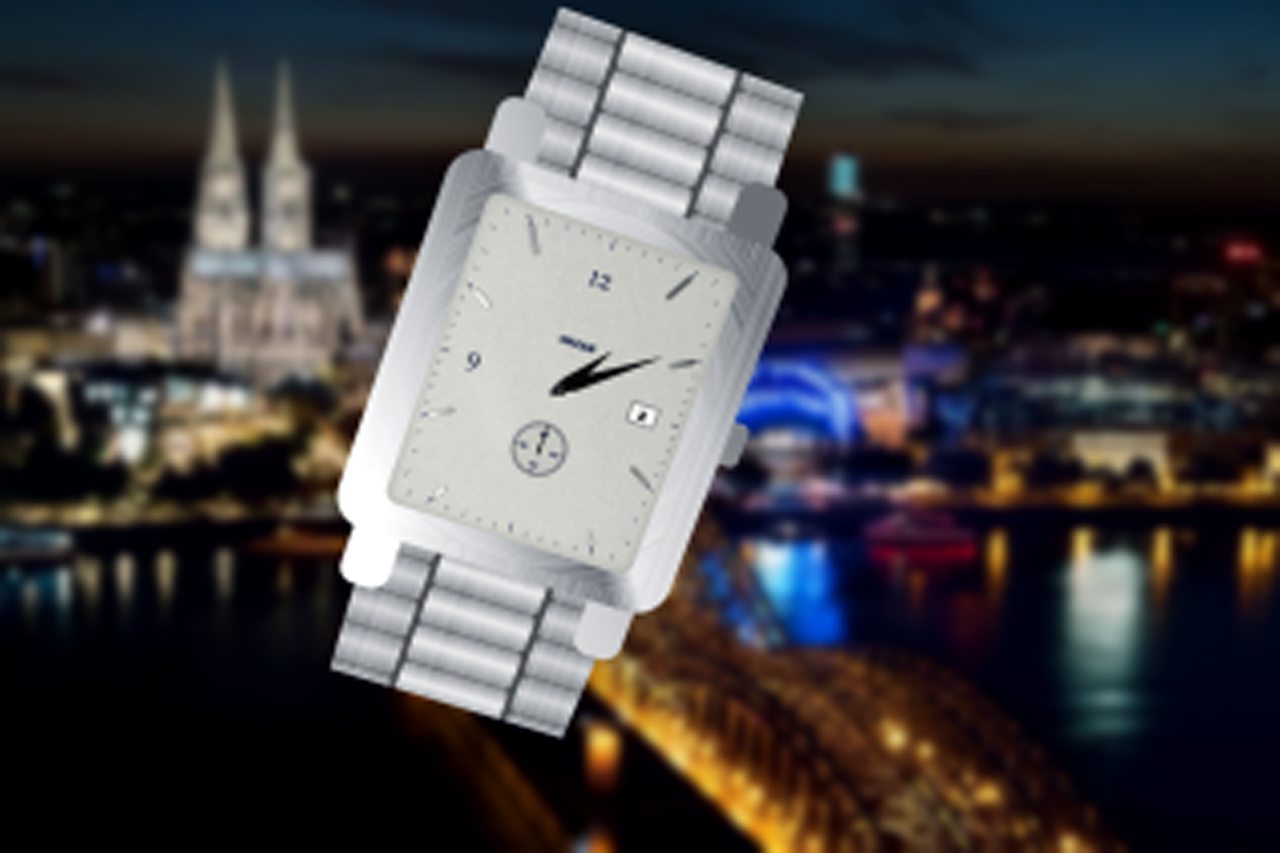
1:09
